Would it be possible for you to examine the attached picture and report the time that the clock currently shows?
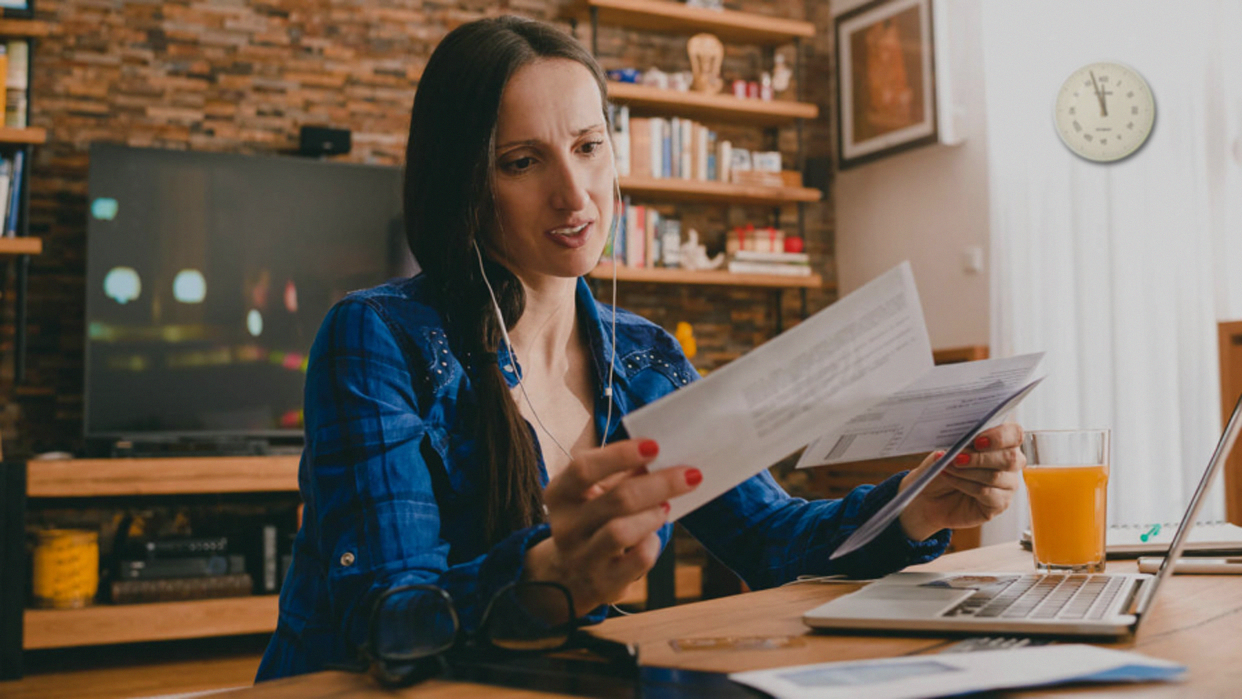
11:57
